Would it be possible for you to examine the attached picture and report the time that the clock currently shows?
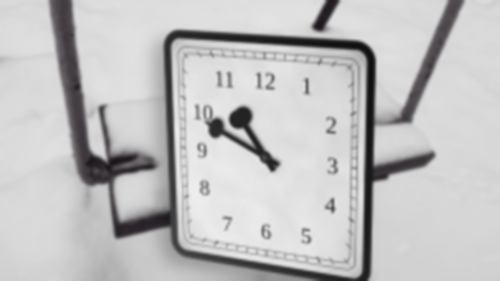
10:49
